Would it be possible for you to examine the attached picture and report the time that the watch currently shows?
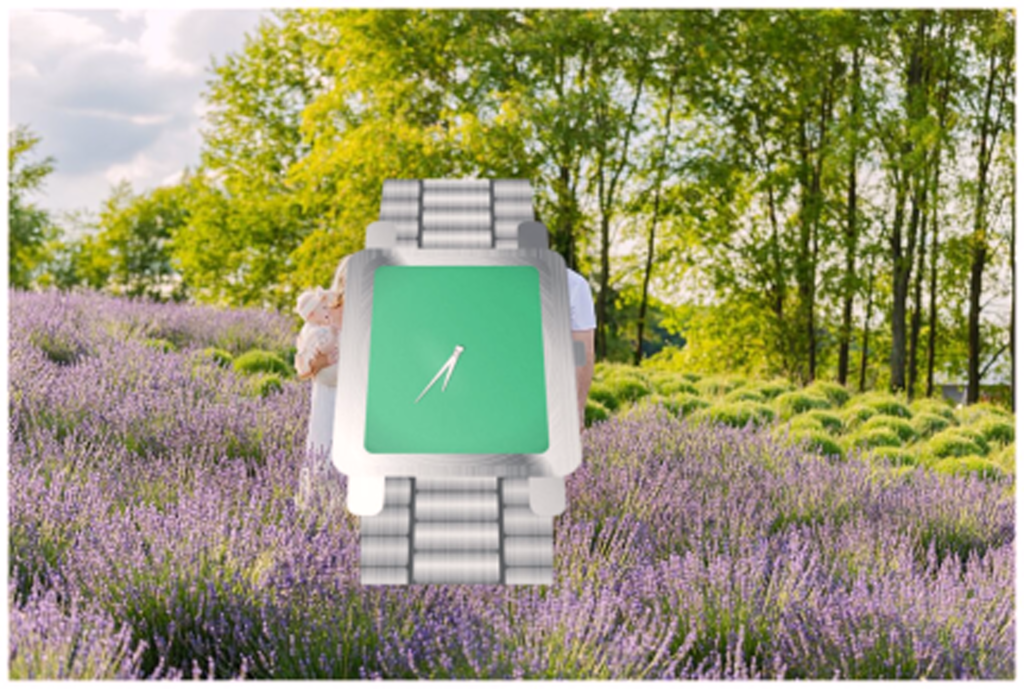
6:36
